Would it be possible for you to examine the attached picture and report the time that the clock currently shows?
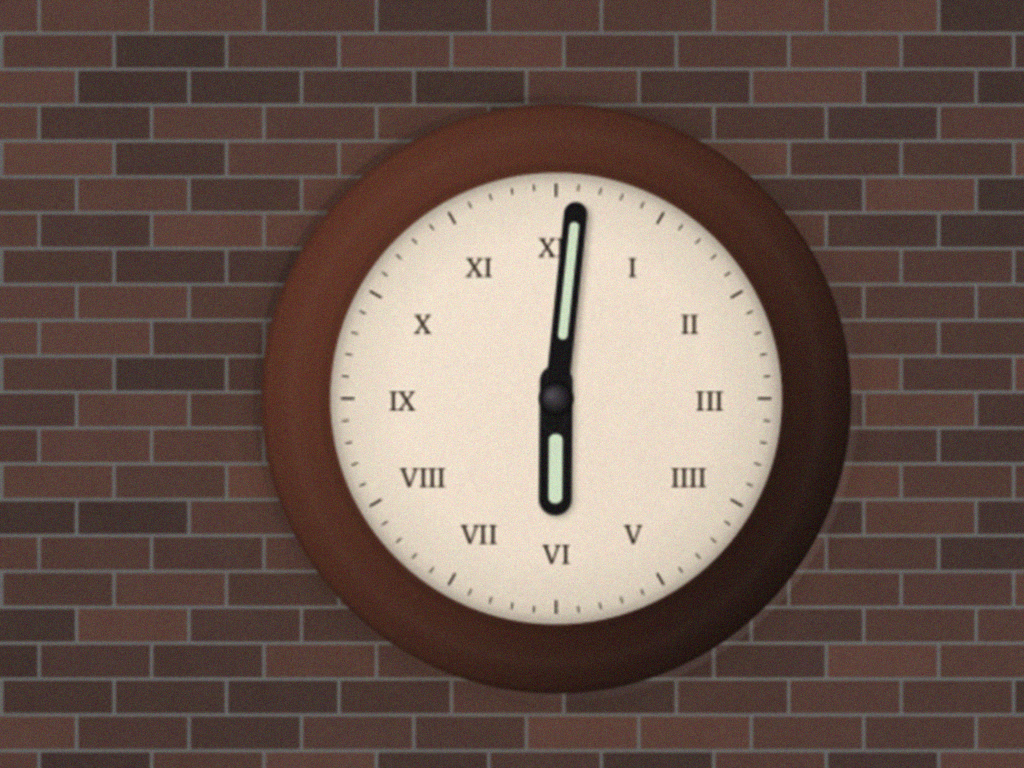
6:01
